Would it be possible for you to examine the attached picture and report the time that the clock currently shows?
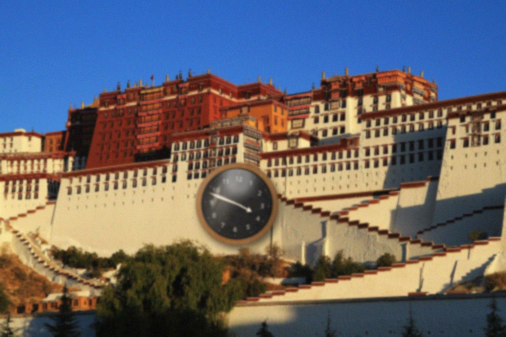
3:48
